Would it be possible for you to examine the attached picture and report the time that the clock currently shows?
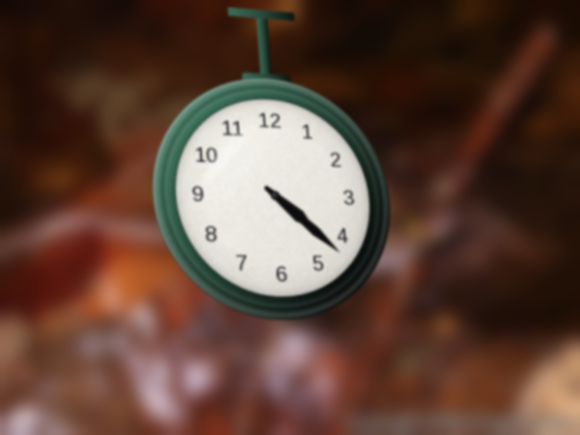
4:22
